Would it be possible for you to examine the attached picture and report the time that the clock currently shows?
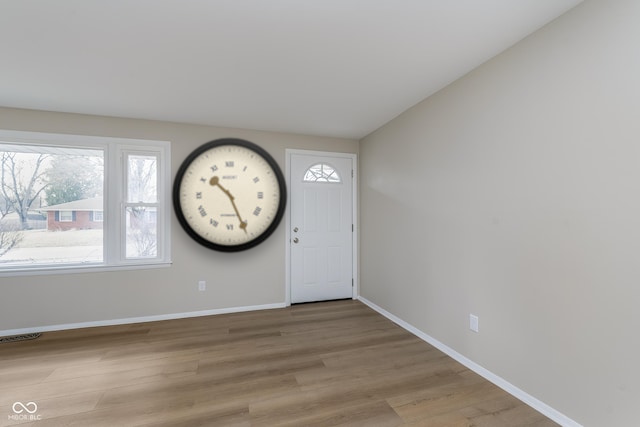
10:26
